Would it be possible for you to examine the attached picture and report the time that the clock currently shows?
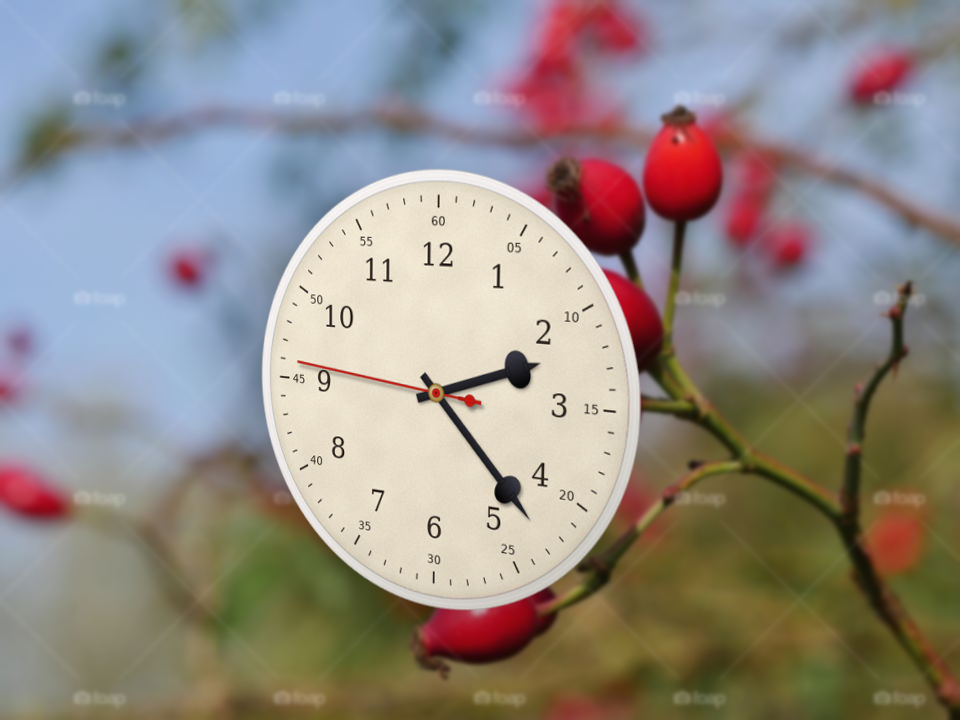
2:22:46
